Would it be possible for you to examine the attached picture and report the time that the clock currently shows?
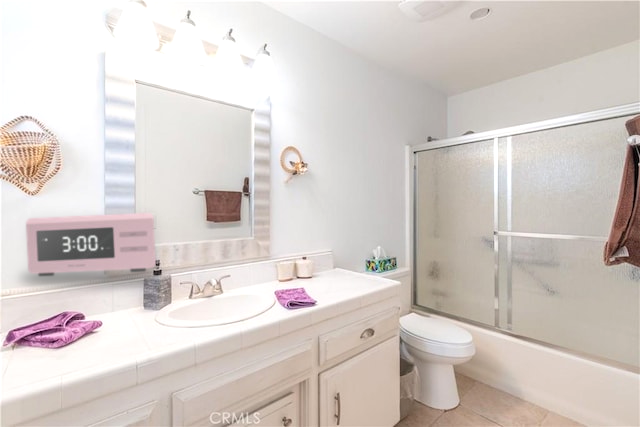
3:00
